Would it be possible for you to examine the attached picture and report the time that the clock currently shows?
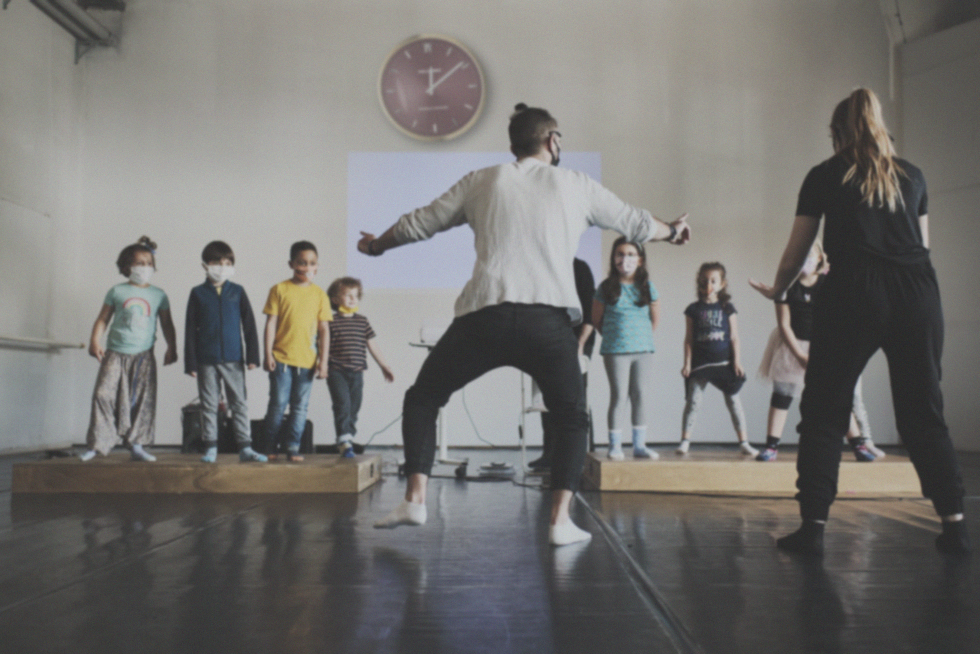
12:09
